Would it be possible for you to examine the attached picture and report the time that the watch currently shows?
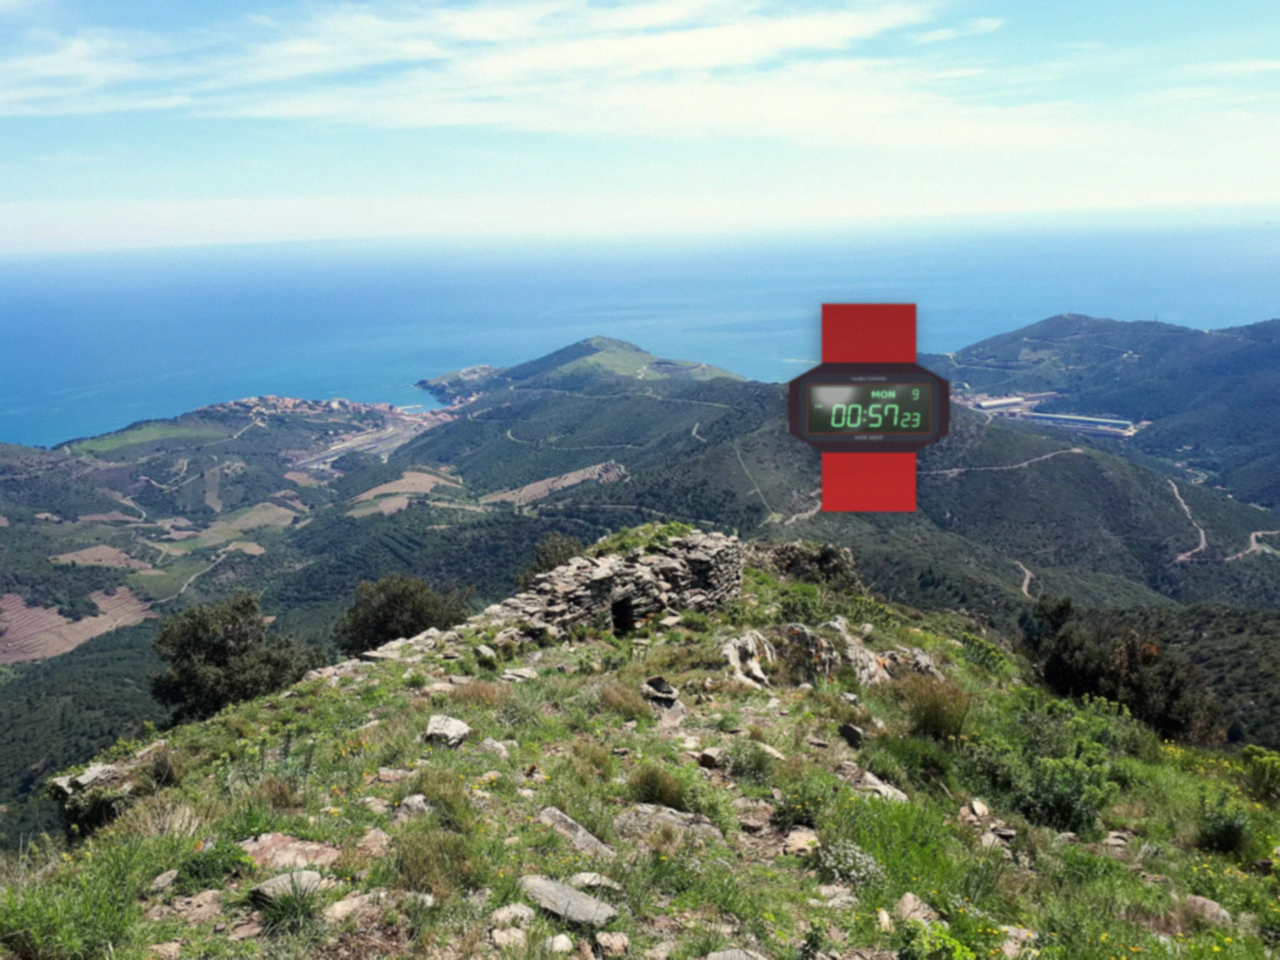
0:57:23
